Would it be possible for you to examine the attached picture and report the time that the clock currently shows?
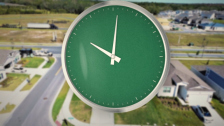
10:01
